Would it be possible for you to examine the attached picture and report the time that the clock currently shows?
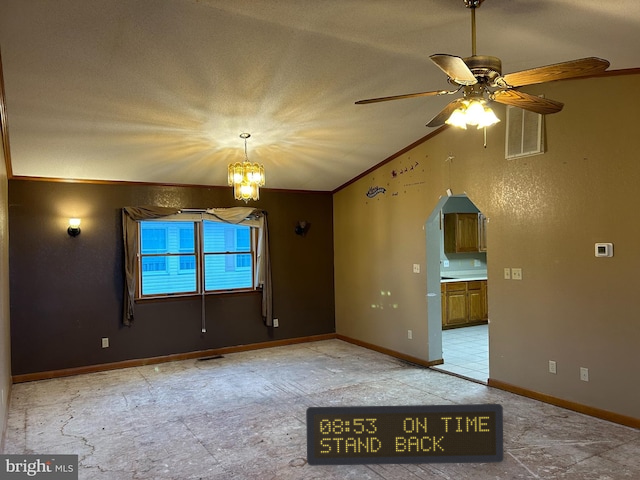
8:53
